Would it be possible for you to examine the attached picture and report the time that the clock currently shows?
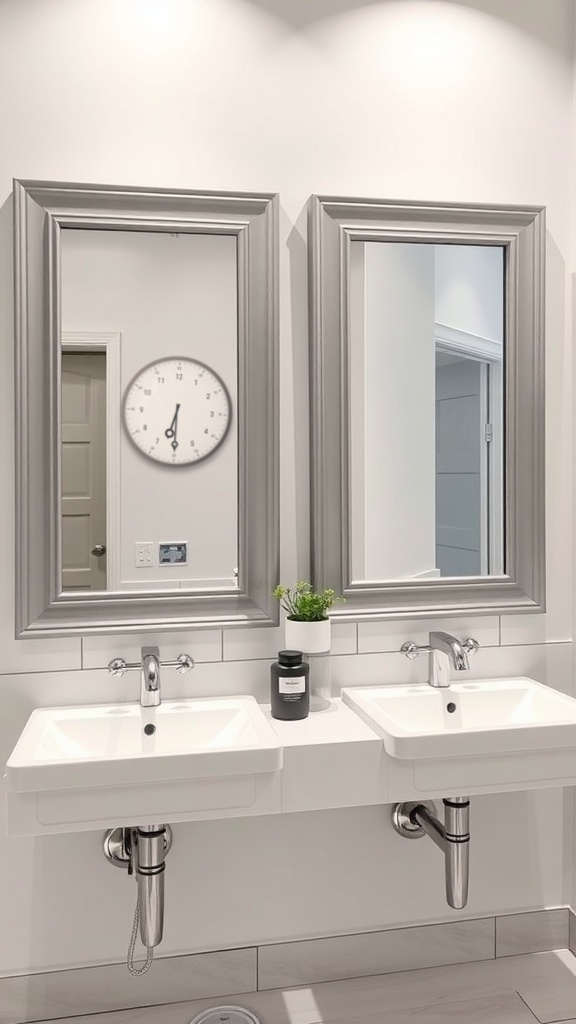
6:30
